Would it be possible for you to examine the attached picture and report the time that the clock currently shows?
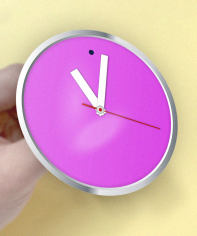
11:02:18
